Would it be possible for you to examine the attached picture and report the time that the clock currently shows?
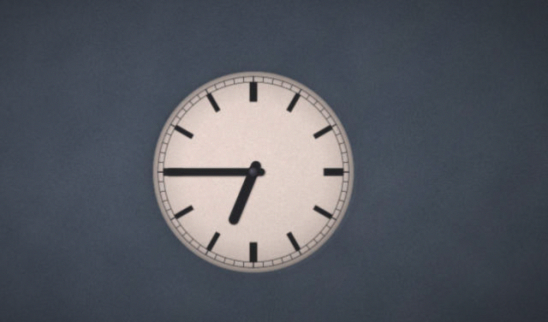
6:45
